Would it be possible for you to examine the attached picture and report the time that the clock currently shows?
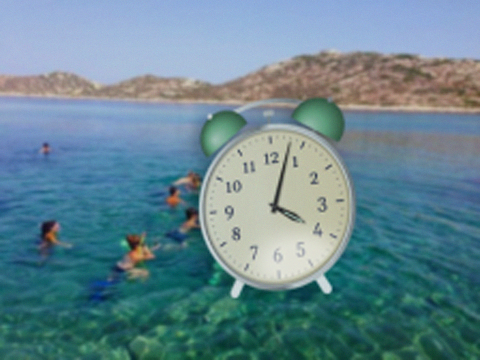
4:03
